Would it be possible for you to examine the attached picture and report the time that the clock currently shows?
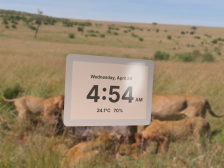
4:54
